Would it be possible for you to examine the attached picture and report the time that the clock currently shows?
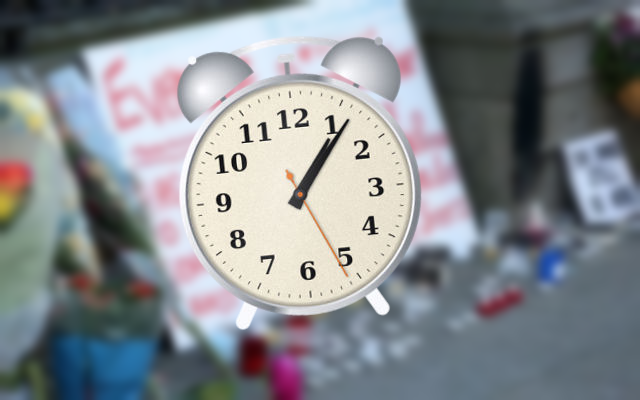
1:06:26
